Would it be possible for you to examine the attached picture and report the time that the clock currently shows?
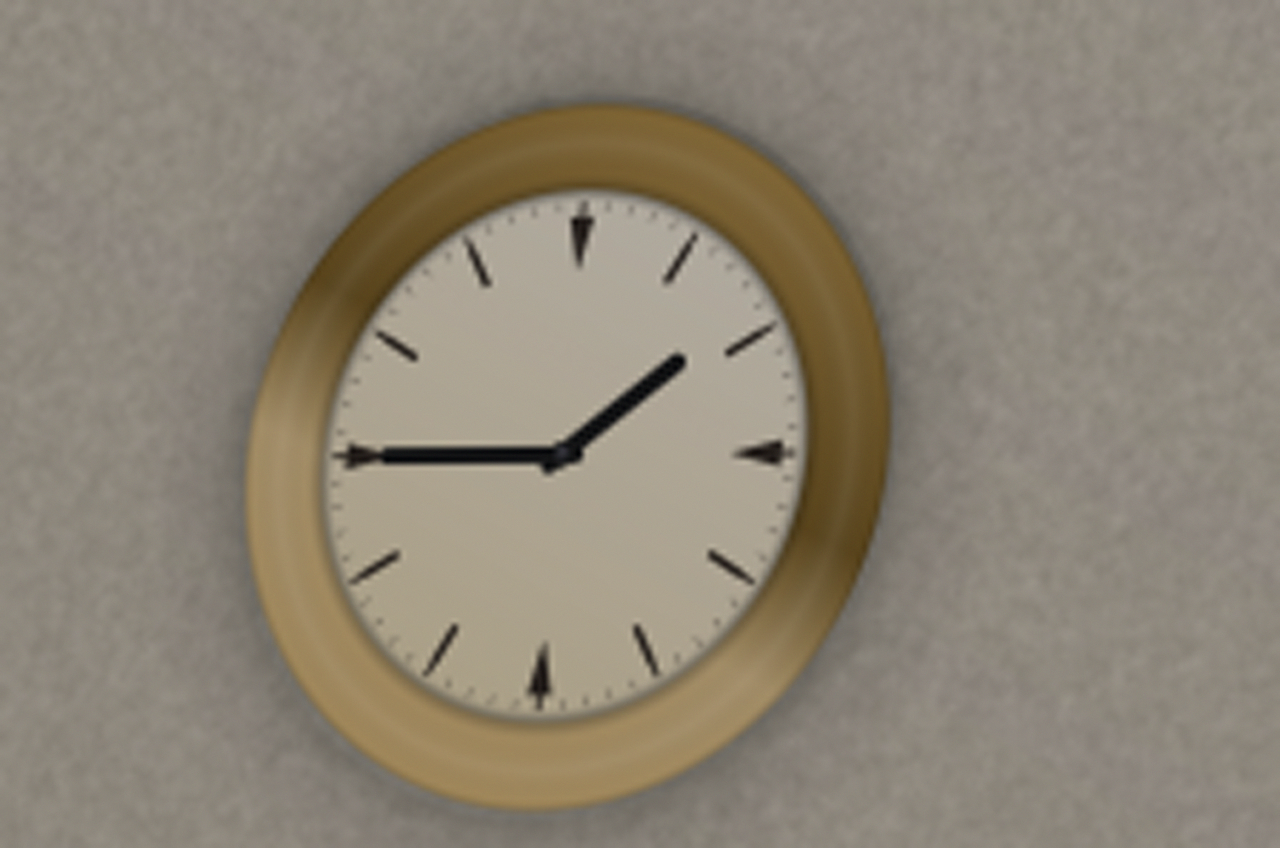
1:45
